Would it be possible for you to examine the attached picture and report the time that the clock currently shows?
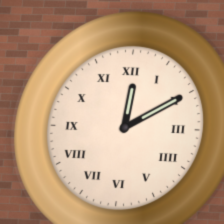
12:10
